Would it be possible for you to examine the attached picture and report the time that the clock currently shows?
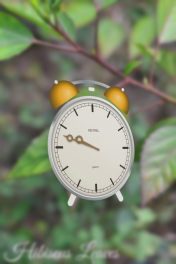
9:48
